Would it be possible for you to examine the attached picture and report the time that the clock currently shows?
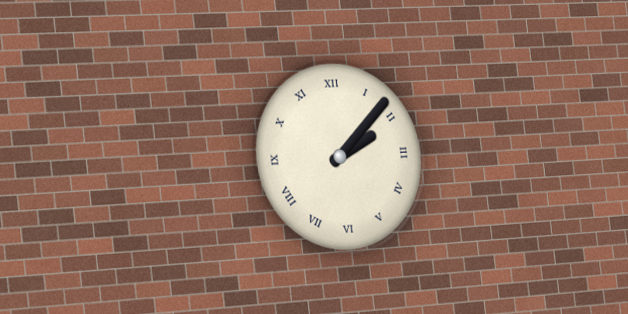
2:08
